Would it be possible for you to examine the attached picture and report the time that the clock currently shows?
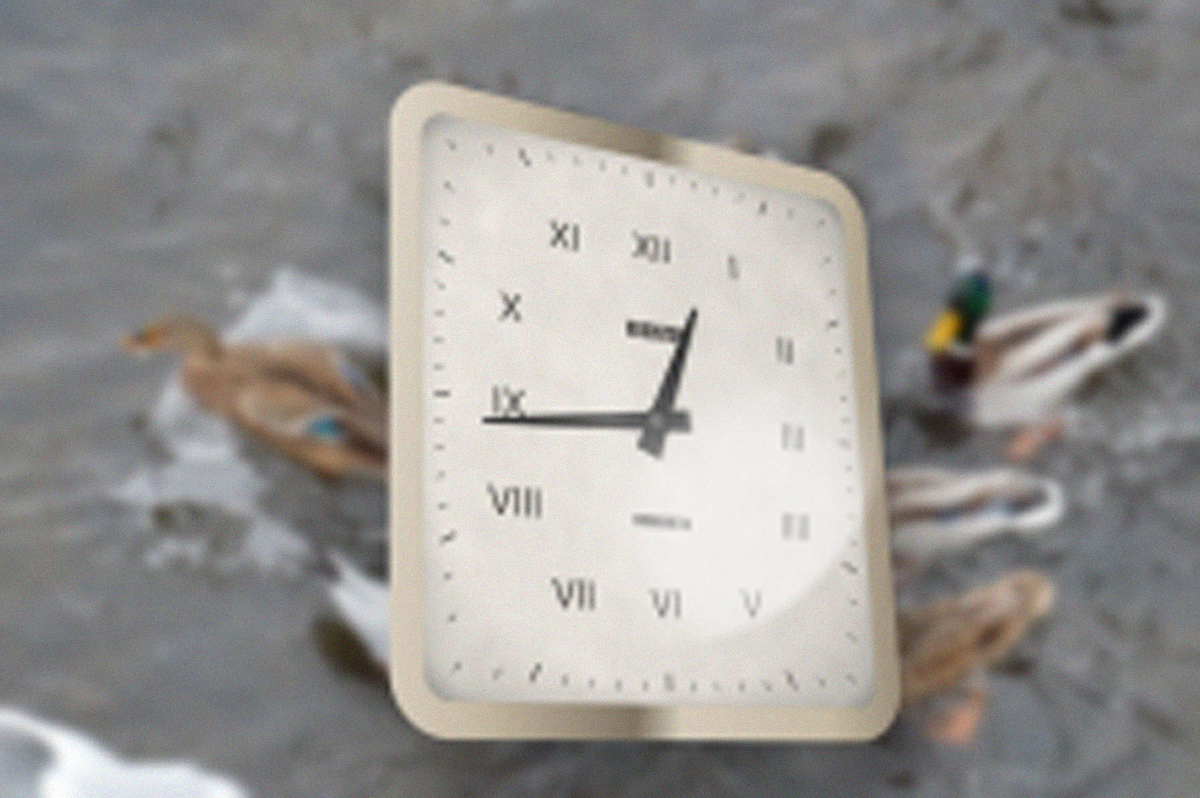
12:44
